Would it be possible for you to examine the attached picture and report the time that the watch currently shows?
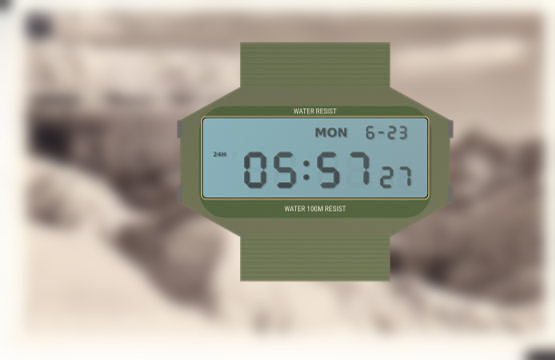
5:57:27
